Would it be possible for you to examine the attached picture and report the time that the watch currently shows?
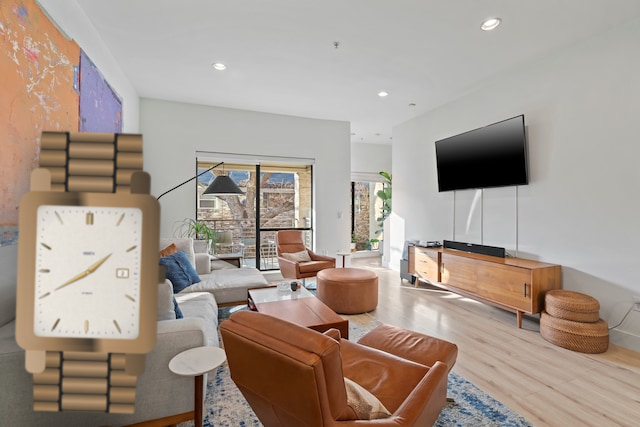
1:40
